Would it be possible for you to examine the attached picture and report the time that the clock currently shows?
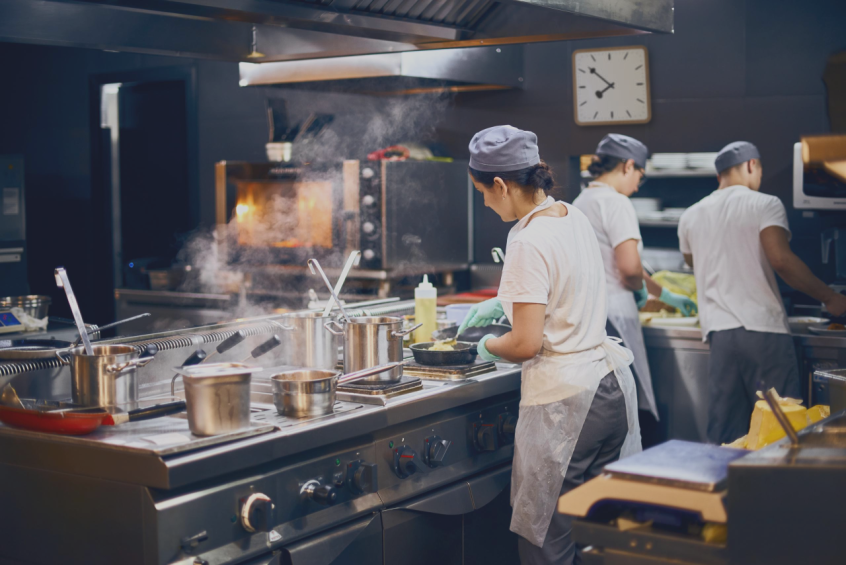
7:52
